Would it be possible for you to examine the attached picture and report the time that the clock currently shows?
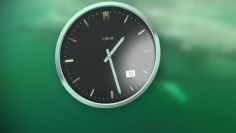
1:28
